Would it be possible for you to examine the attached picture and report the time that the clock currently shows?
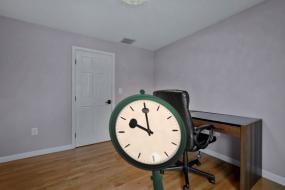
10:00
